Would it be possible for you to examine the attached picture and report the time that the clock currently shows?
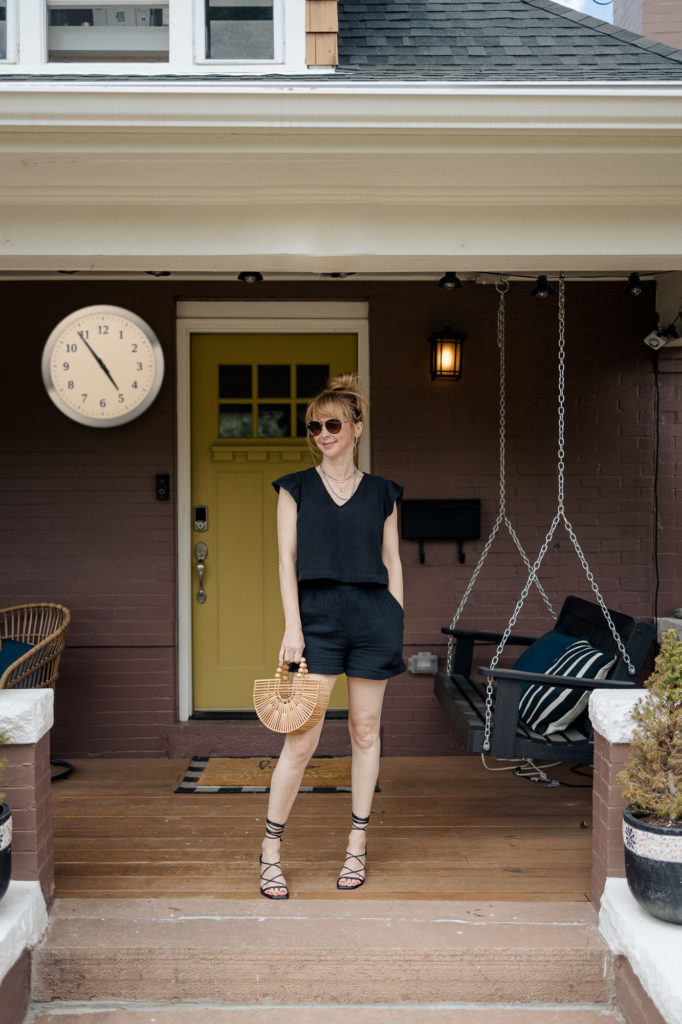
4:54
